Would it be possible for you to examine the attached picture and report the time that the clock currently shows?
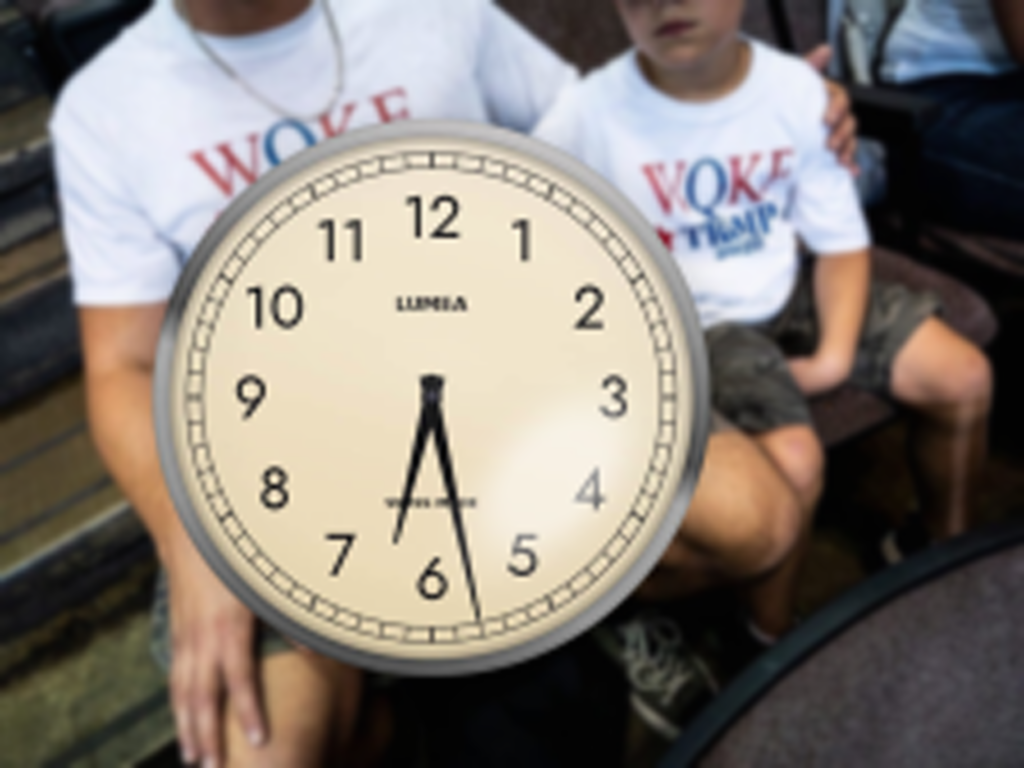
6:28
